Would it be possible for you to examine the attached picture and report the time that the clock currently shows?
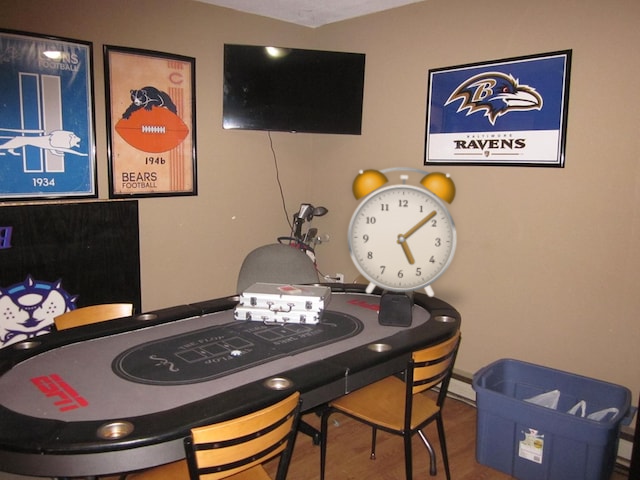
5:08
